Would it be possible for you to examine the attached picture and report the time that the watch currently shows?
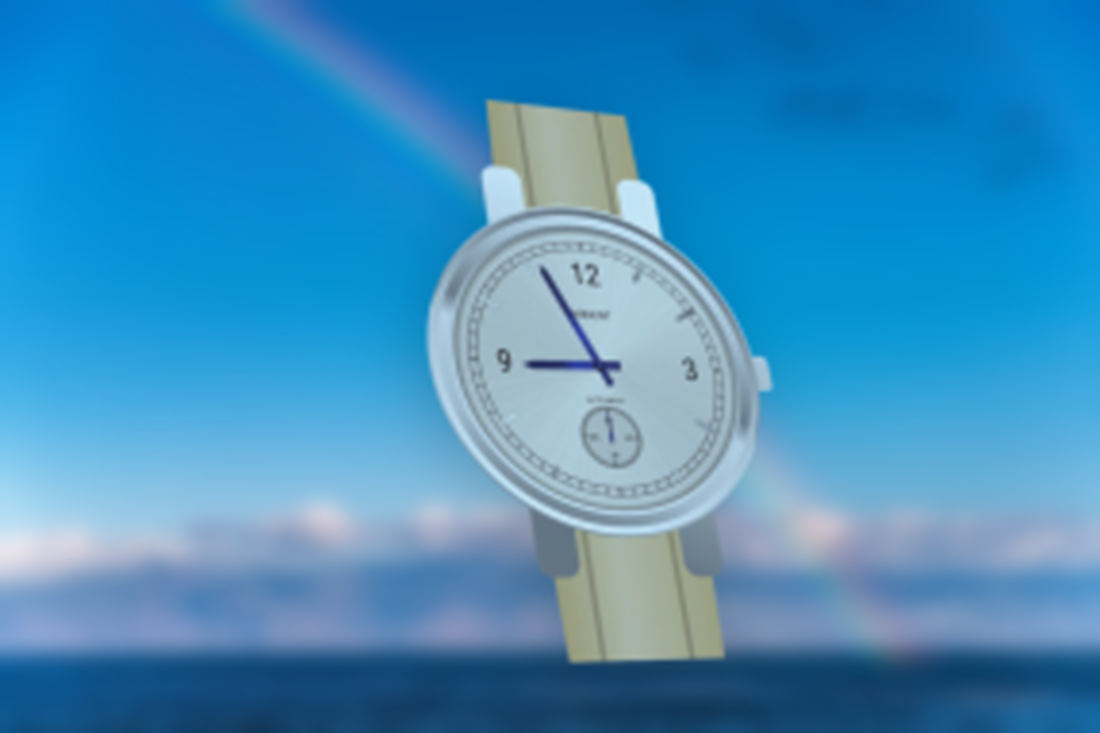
8:56
